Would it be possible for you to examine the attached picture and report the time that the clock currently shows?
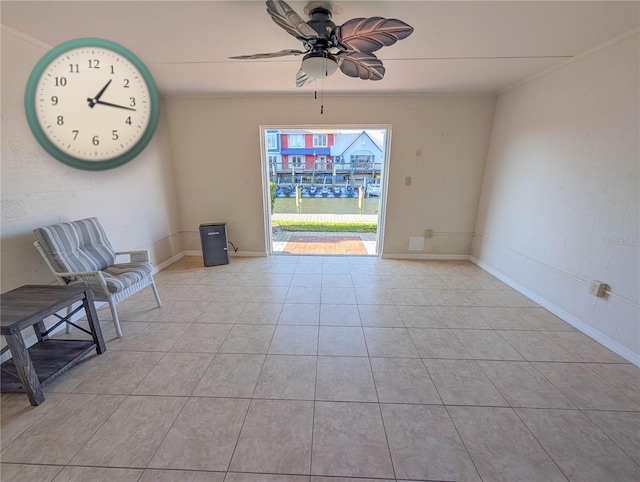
1:17
